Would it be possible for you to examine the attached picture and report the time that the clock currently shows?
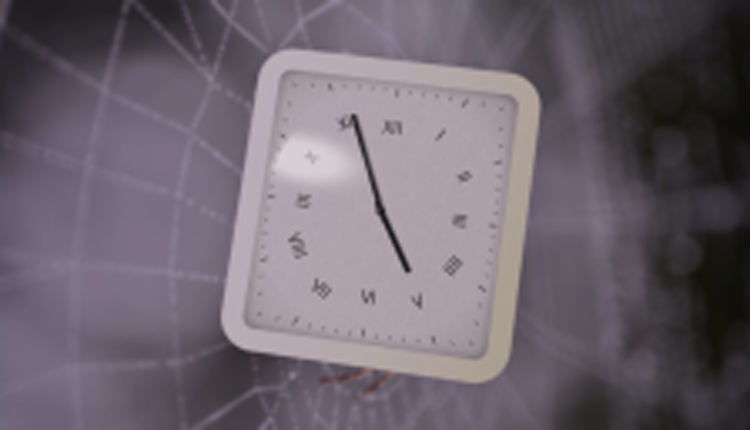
4:56
